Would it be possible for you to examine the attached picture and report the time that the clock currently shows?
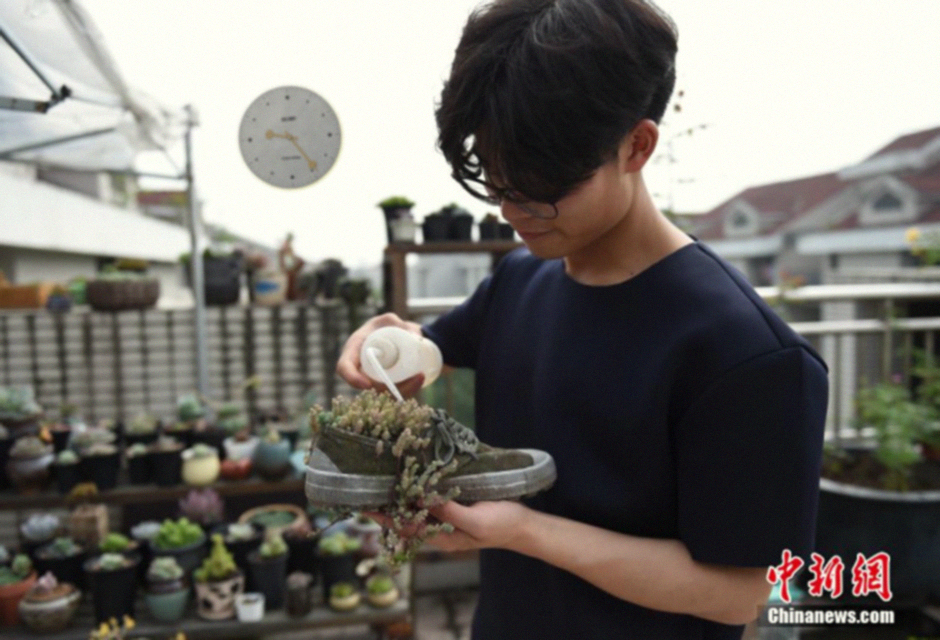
9:24
